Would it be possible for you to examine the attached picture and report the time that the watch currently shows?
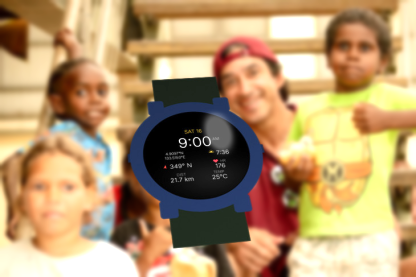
9:00
